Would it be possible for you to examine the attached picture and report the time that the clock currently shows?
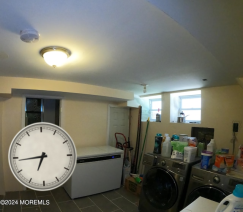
6:44
